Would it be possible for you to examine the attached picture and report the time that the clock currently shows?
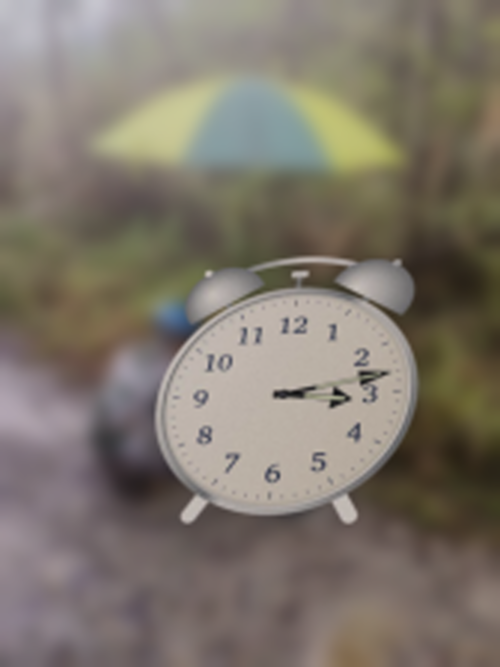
3:13
